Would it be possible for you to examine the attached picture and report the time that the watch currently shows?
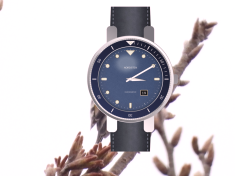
3:10
